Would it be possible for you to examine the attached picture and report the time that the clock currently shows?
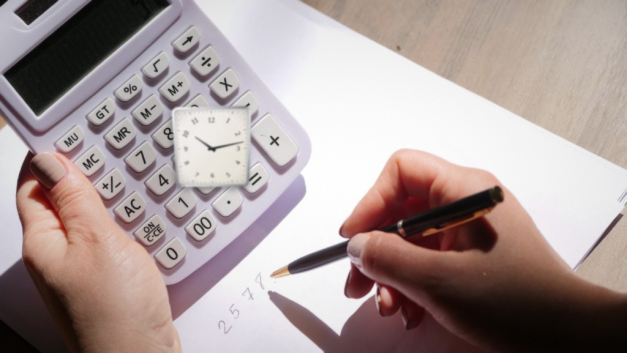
10:13
